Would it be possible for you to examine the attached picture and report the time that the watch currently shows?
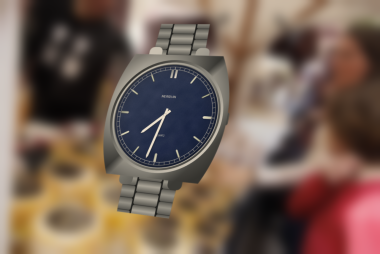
7:32
